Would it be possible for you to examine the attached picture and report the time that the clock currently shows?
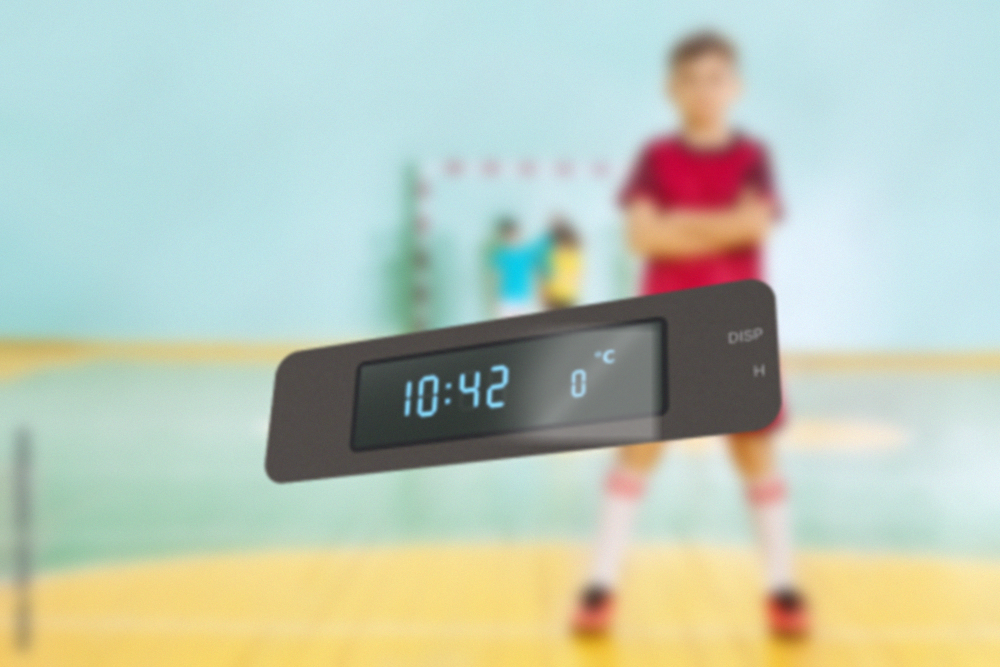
10:42
